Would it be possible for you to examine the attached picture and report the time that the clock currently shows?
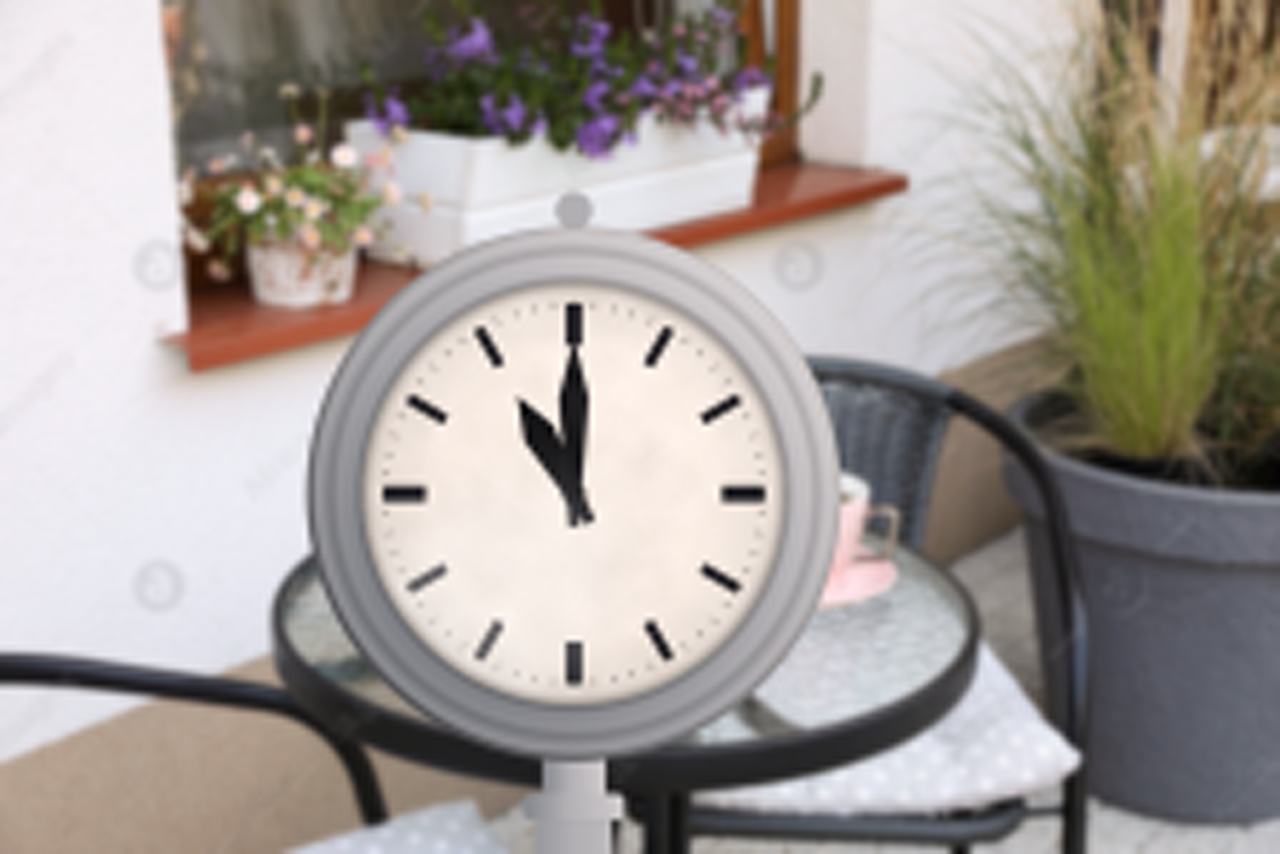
11:00
